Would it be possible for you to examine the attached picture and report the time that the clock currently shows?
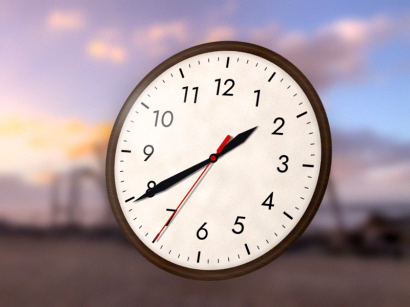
1:39:35
